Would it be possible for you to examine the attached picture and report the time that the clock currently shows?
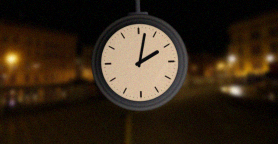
2:02
